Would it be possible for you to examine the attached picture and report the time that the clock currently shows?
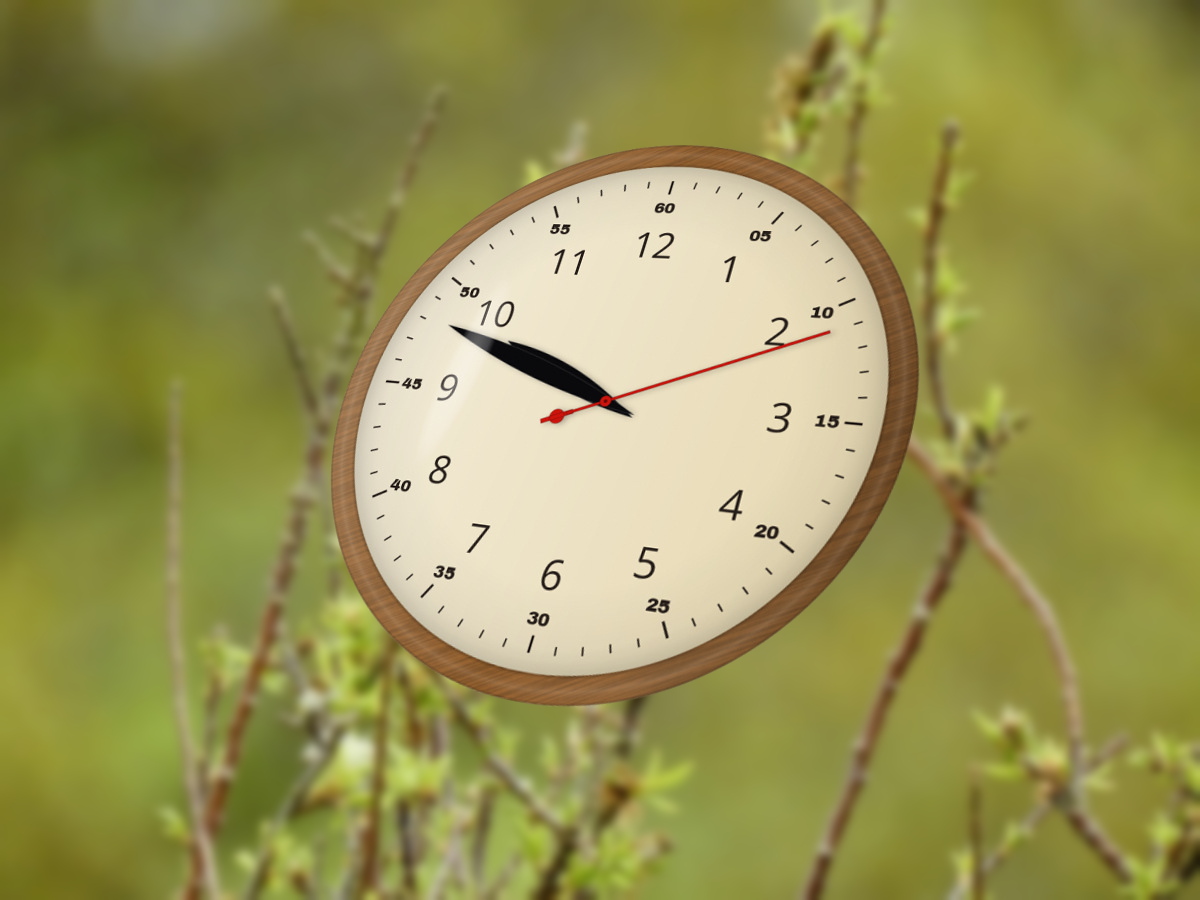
9:48:11
